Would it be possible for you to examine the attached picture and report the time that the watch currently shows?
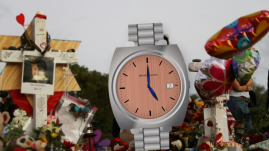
5:00
